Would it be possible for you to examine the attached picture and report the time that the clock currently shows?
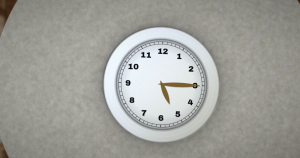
5:15
